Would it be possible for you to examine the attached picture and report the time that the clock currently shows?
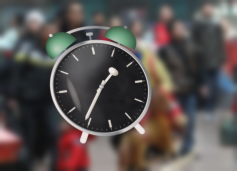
1:36
